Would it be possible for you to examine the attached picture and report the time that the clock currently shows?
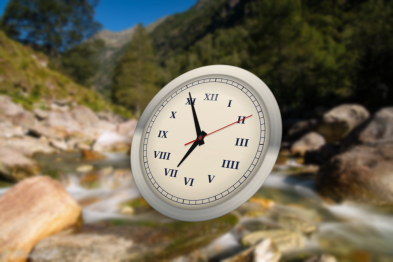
6:55:10
